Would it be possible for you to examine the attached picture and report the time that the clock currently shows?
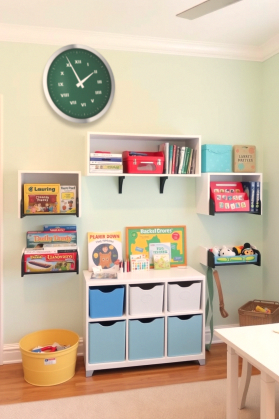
1:56
